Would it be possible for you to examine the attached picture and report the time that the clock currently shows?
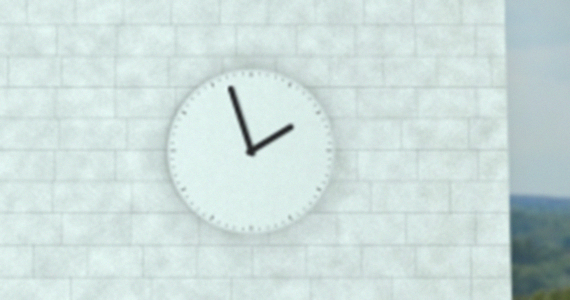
1:57
